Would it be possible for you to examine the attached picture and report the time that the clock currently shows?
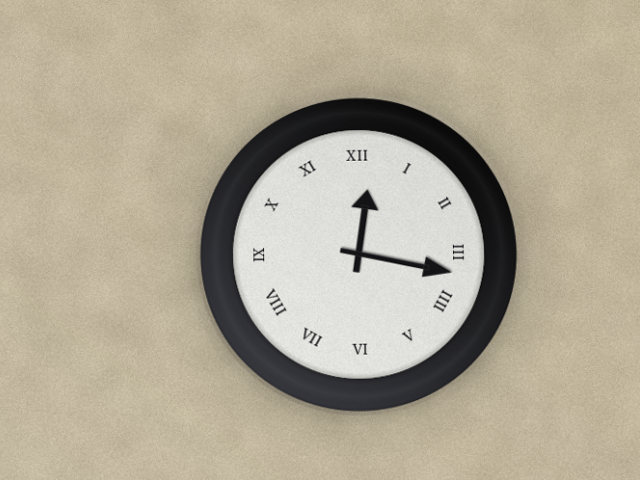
12:17
